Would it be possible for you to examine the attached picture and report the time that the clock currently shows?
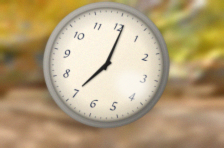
7:01
